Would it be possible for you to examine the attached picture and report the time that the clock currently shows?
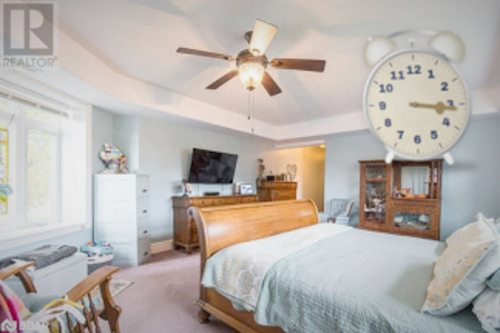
3:16
